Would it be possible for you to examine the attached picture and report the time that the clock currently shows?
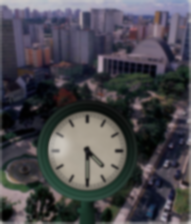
4:30
